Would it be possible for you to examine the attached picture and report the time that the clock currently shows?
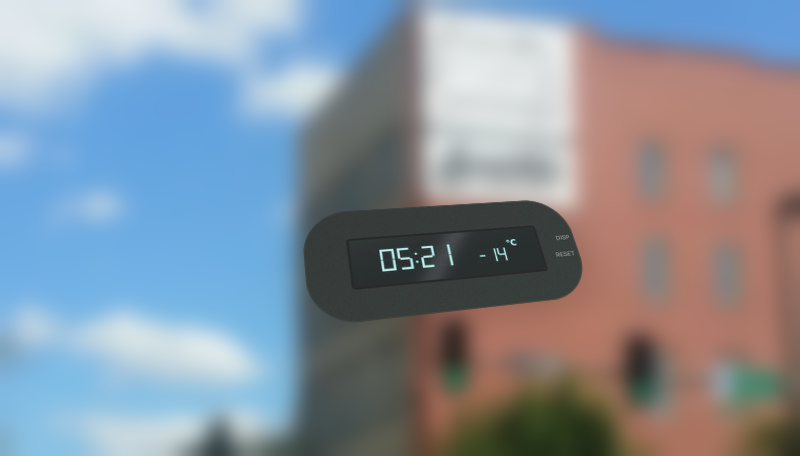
5:21
